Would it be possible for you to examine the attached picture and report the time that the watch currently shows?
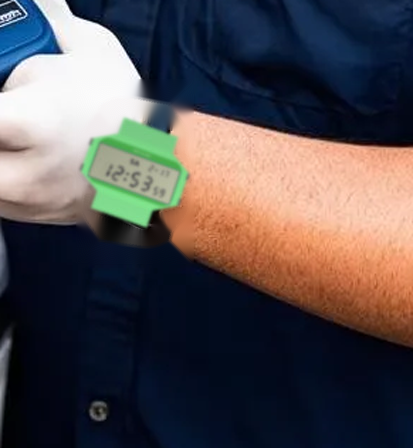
12:53
